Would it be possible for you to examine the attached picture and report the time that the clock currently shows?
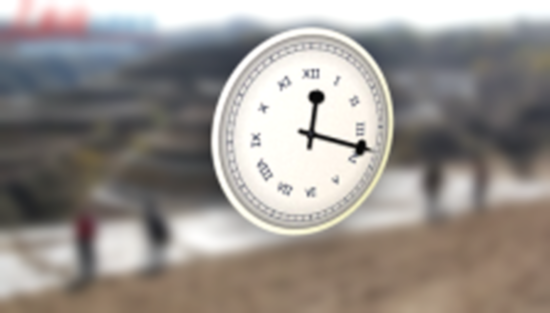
12:18
